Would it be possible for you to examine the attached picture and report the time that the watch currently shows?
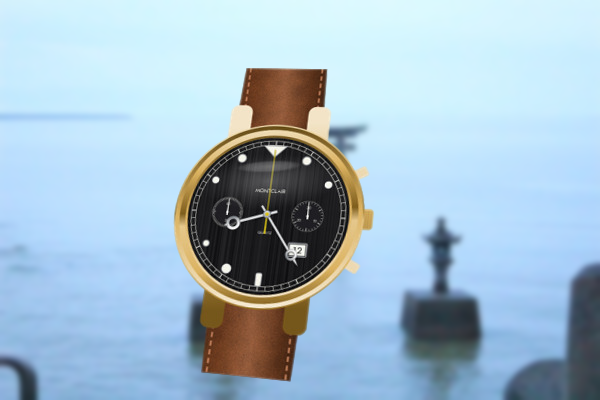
8:24
